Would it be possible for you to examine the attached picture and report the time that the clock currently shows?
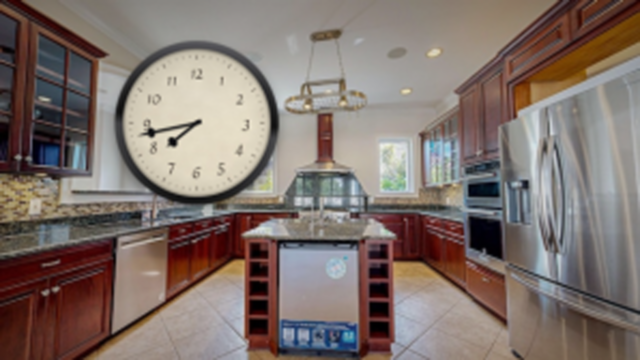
7:43
